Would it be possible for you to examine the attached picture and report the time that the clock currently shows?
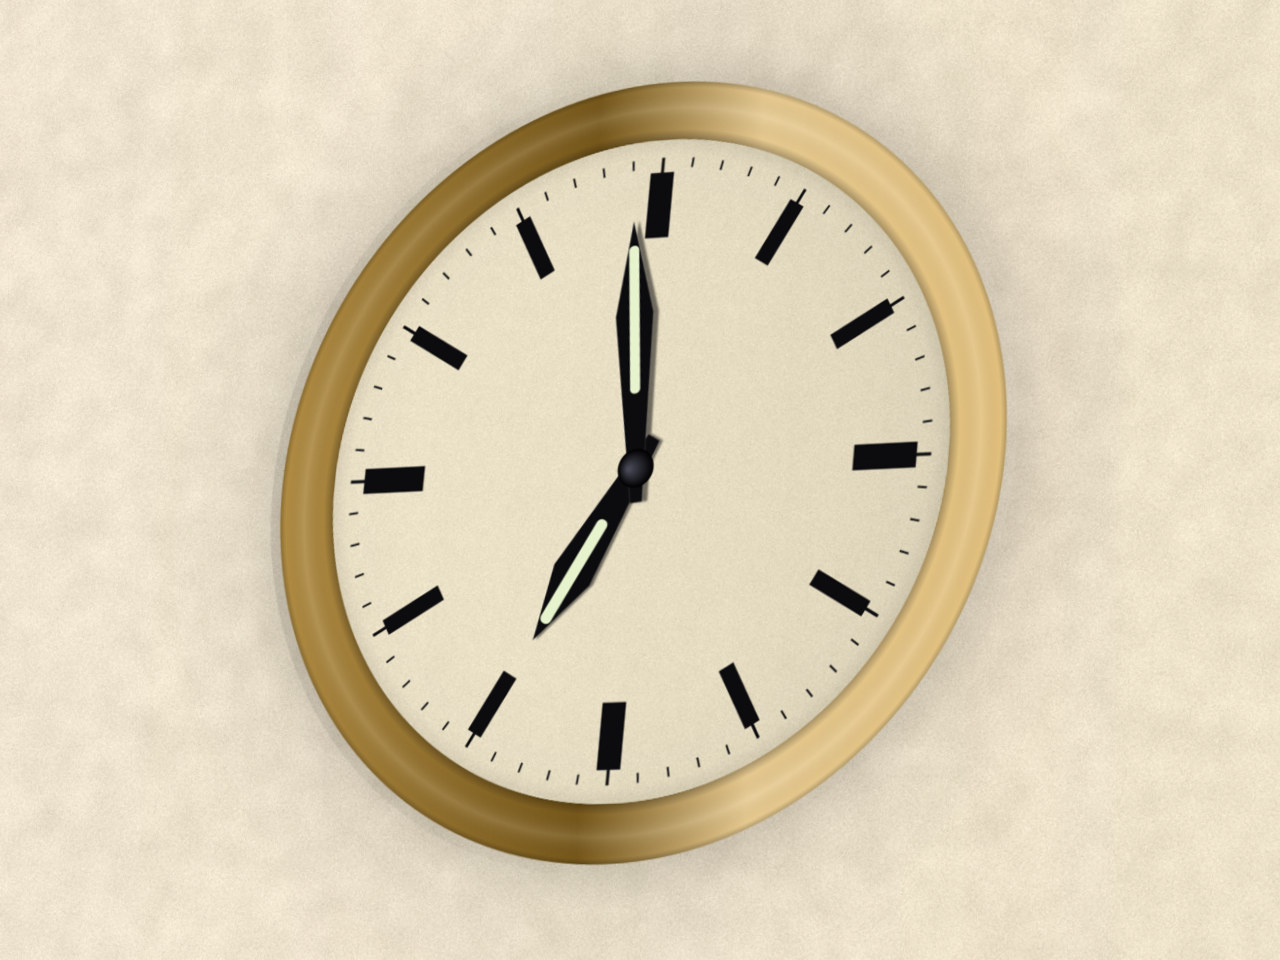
6:59
